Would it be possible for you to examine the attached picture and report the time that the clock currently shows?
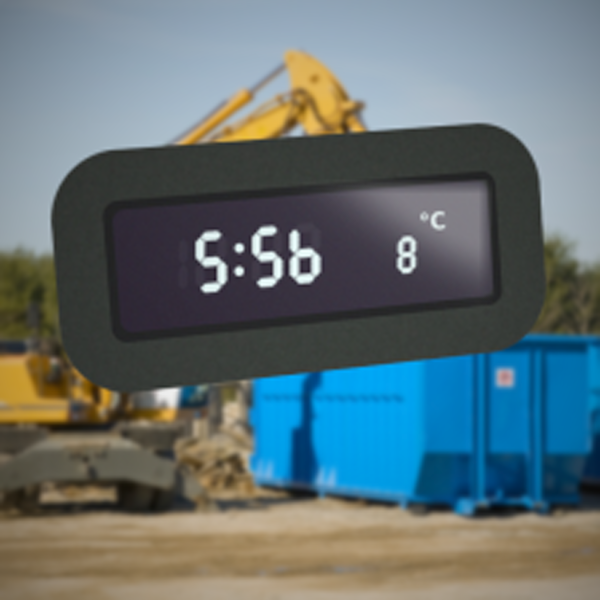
5:56
